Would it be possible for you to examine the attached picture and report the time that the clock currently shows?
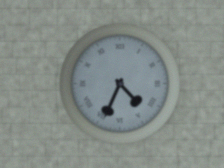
4:34
